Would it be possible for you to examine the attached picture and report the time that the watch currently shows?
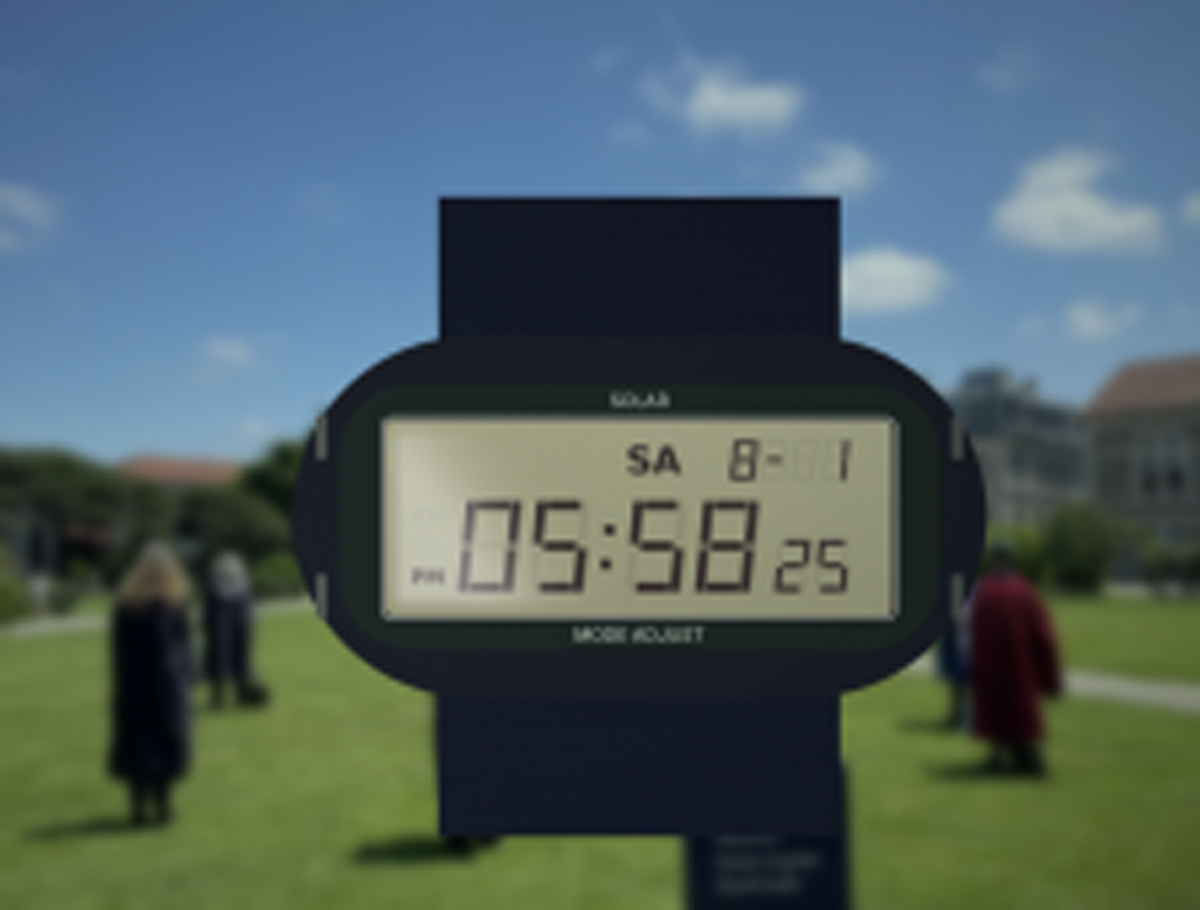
5:58:25
